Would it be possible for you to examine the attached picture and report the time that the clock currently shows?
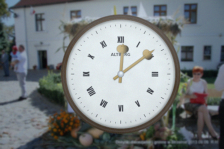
12:09
